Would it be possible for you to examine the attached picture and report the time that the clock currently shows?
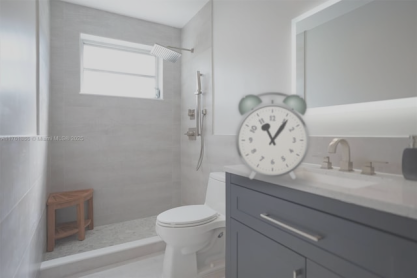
11:06
